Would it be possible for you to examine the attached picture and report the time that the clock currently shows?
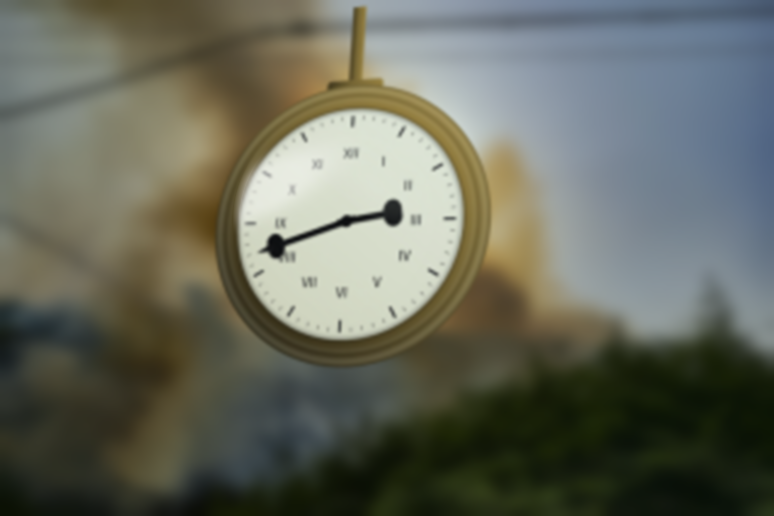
2:42
